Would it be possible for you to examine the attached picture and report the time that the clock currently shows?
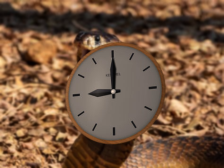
9:00
